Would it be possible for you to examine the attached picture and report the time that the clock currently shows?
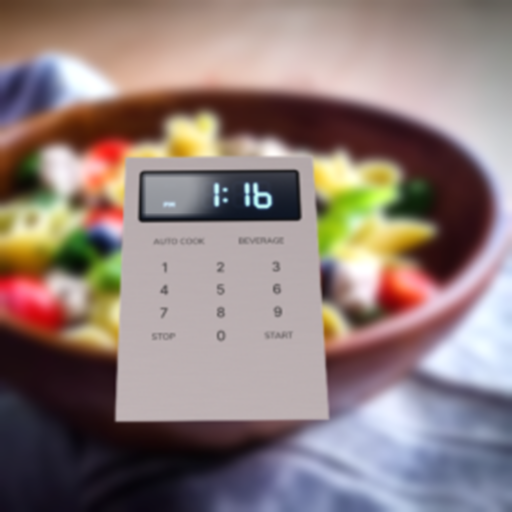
1:16
